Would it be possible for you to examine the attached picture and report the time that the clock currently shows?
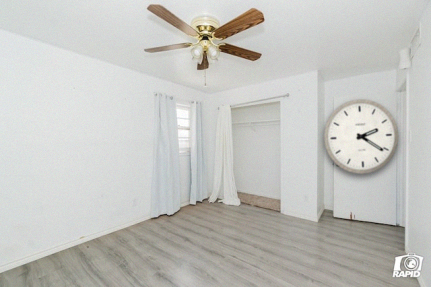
2:21
